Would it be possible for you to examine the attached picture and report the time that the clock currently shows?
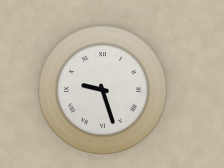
9:27
